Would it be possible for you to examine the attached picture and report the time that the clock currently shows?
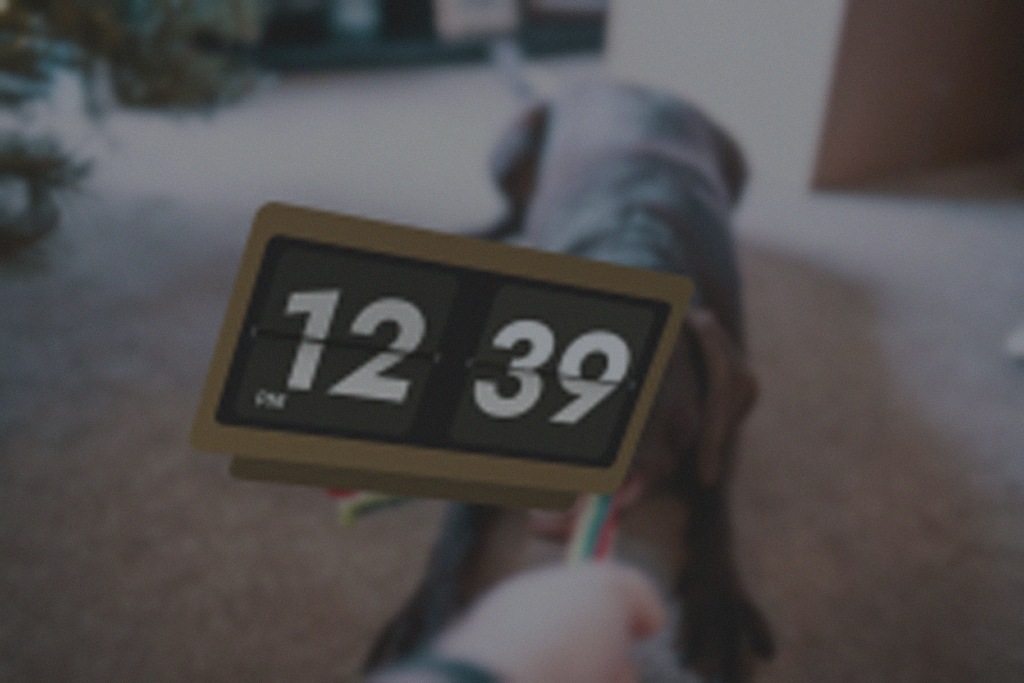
12:39
